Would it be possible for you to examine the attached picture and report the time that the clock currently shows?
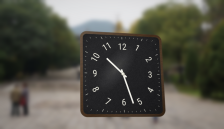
10:27
